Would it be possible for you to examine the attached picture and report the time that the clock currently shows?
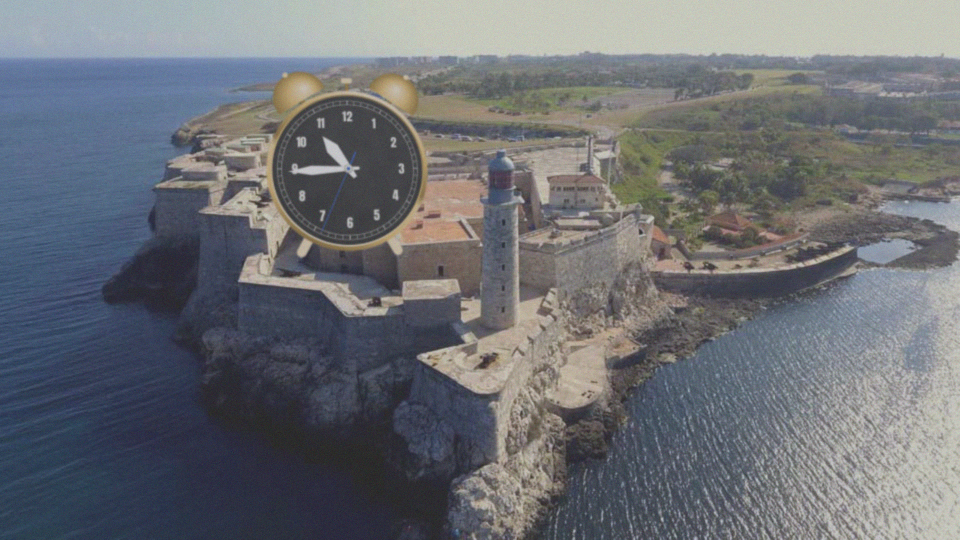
10:44:34
